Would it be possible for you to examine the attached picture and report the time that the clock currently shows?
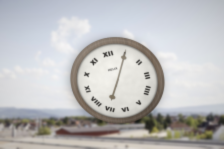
7:05
